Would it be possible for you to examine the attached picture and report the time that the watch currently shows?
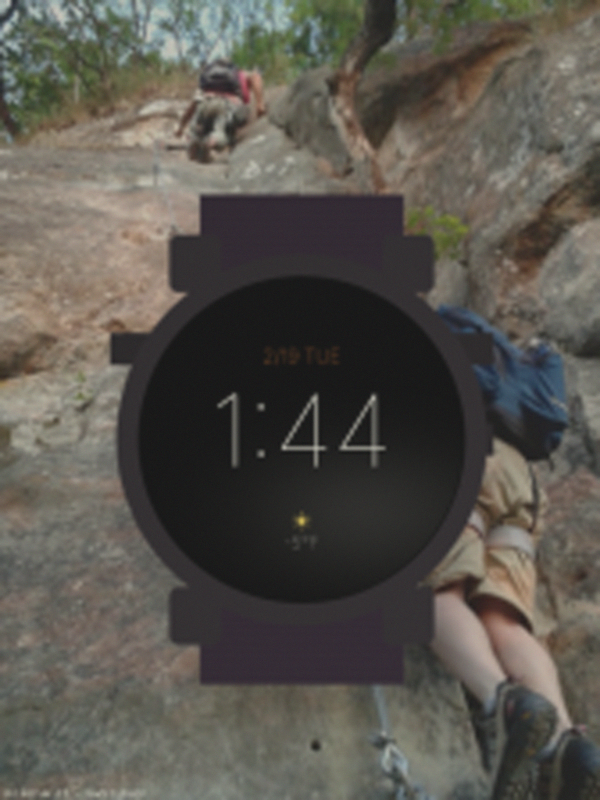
1:44
